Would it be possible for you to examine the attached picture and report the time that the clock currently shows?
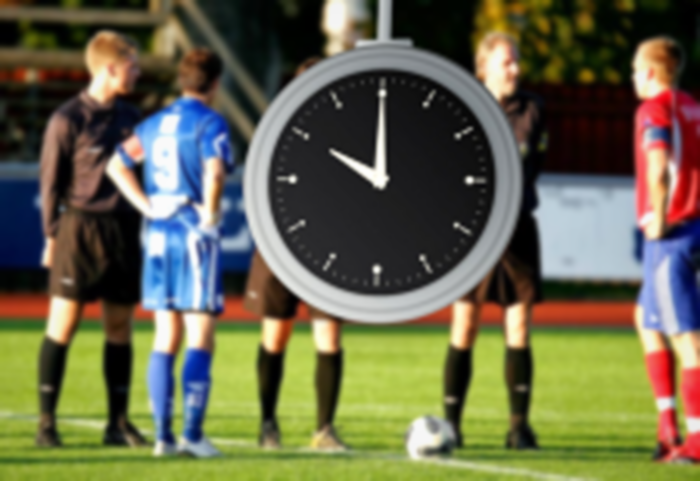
10:00
